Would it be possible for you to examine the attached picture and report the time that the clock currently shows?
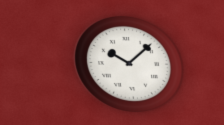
10:08
